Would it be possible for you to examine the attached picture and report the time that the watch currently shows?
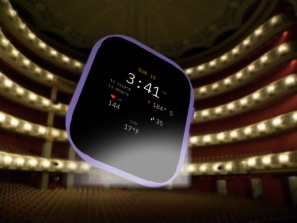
3:41
